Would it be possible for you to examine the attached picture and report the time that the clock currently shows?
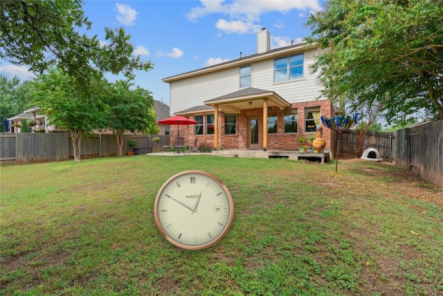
12:50
